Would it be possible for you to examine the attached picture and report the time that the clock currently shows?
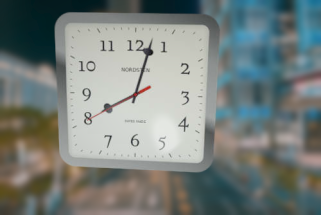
8:02:40
